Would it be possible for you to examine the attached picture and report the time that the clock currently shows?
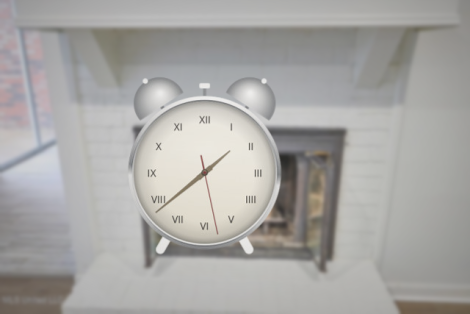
1:38:28
